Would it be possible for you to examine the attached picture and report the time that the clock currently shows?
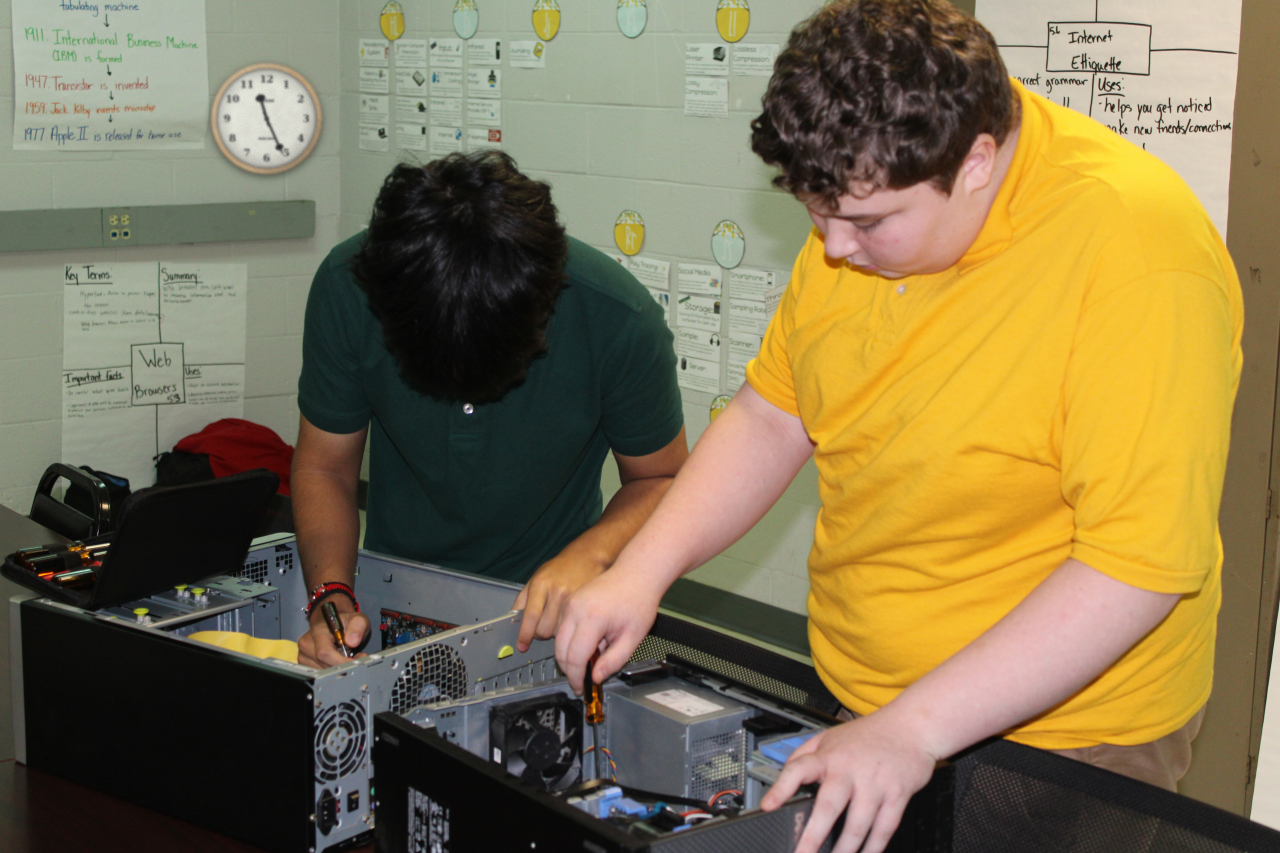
11:26
